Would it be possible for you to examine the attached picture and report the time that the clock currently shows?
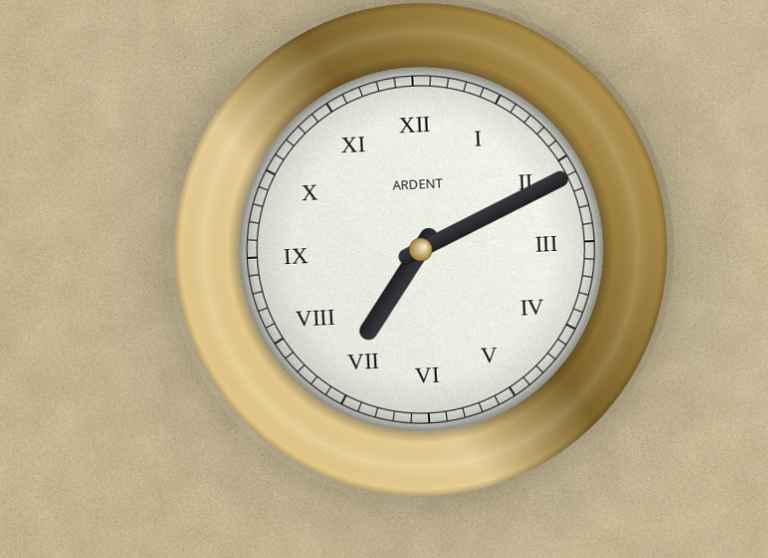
7:11
